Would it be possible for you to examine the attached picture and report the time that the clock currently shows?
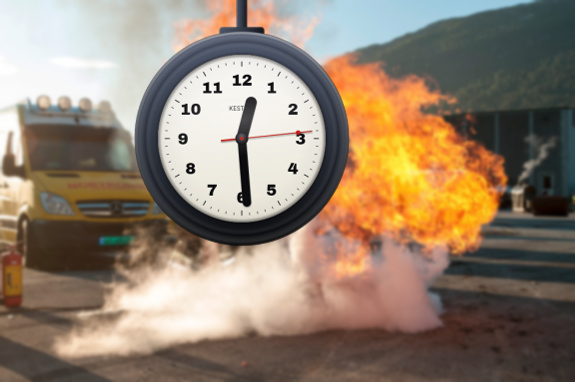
12:29:14
